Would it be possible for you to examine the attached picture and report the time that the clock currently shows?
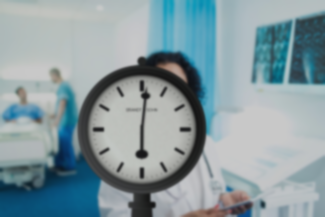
6:01
